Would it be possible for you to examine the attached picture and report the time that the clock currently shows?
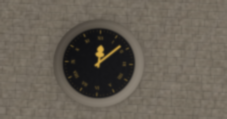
12:08
